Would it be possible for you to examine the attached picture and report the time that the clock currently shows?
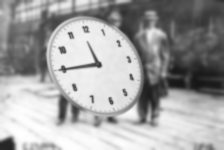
11:45
